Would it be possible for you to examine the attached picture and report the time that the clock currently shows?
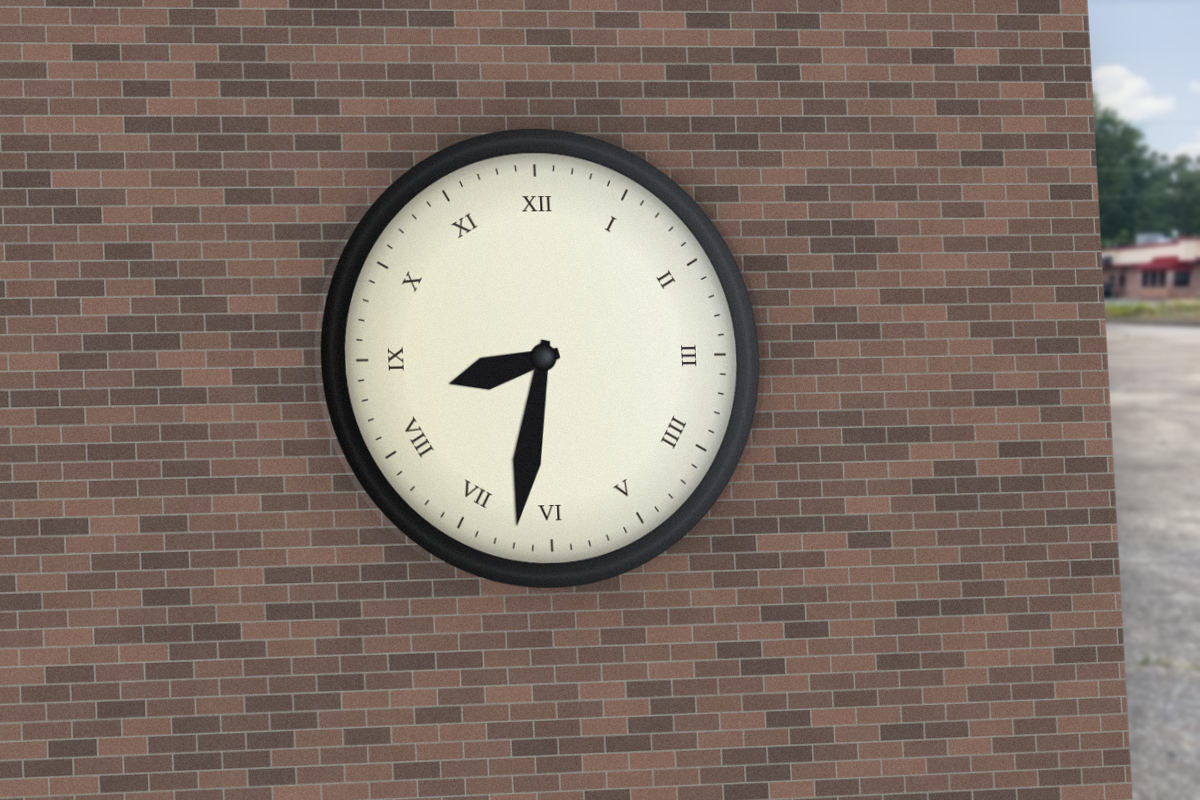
8:32
